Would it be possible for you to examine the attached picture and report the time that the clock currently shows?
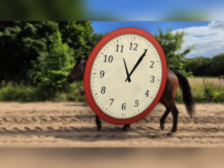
11:05
